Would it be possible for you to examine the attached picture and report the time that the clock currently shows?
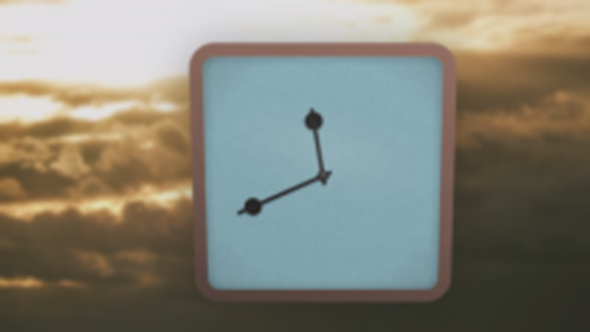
11:41
